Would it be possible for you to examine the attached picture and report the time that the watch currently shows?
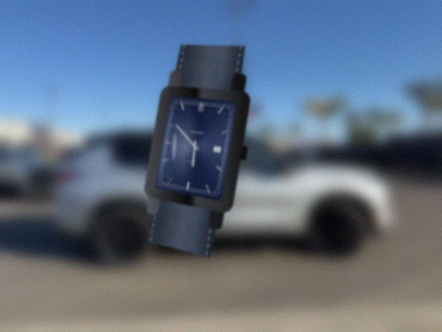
5:51
